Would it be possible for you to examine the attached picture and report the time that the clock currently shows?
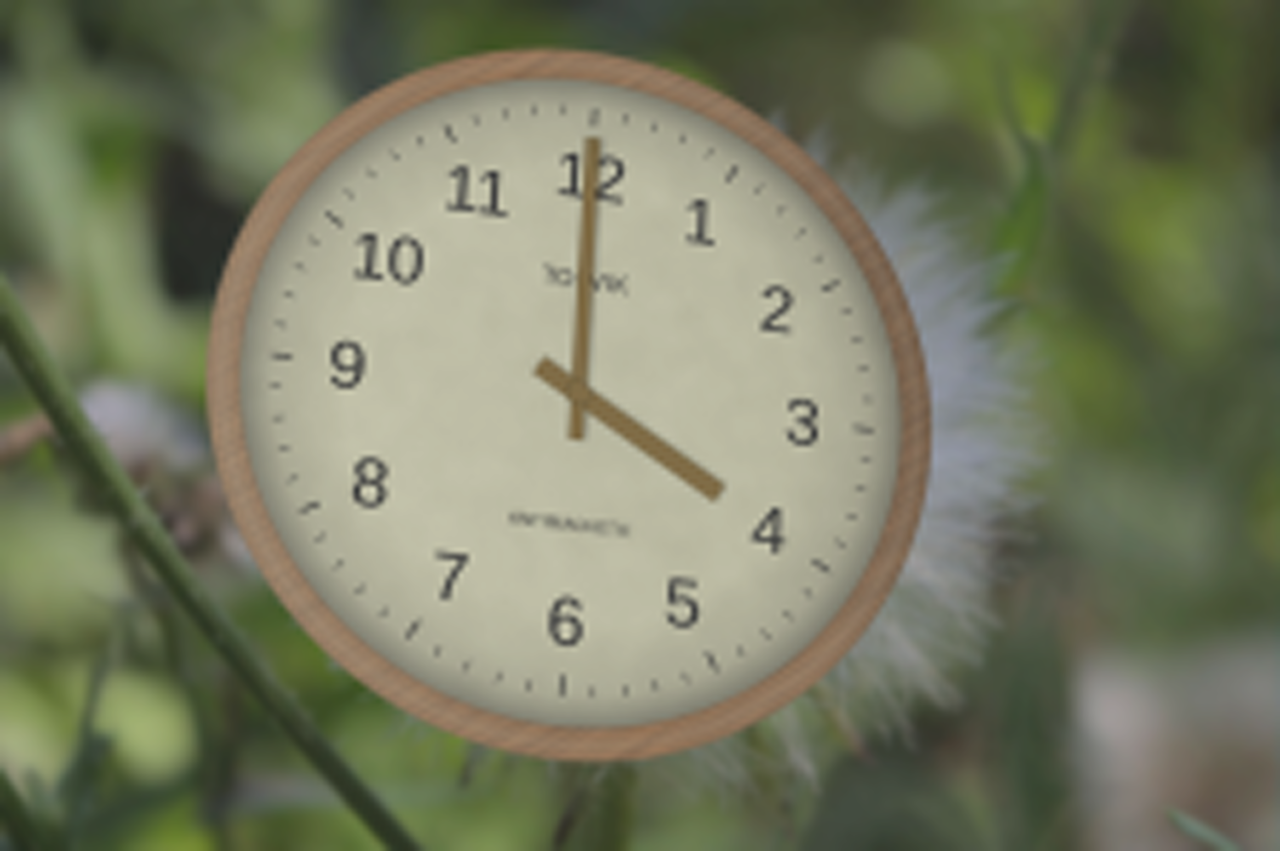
4:00
